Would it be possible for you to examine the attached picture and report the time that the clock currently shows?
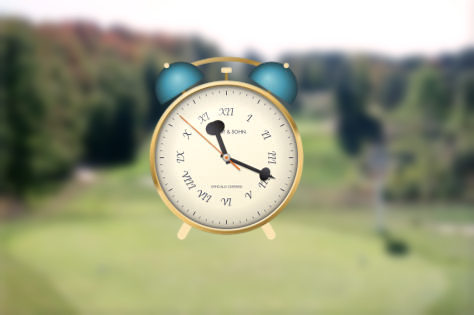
11:18:52
